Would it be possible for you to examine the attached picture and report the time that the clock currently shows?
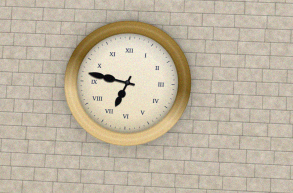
6:47
